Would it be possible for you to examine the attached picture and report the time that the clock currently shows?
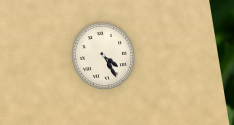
4:26
